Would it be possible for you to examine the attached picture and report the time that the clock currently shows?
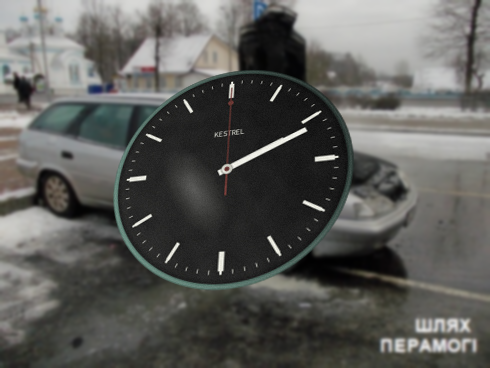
2:11:00
